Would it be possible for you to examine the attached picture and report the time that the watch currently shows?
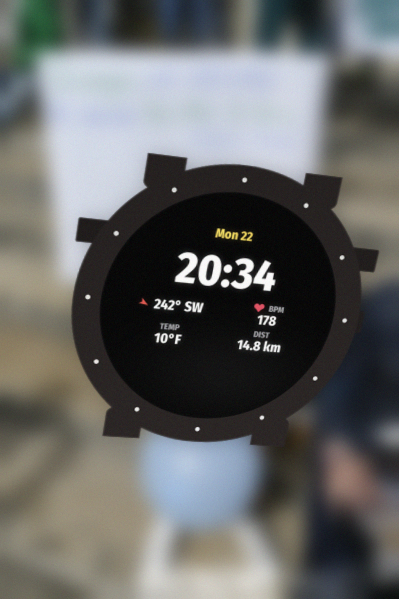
20:34
